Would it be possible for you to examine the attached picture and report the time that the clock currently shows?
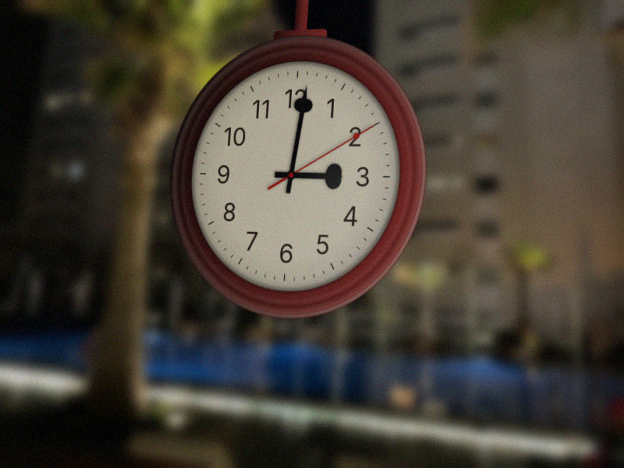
3:01:10
